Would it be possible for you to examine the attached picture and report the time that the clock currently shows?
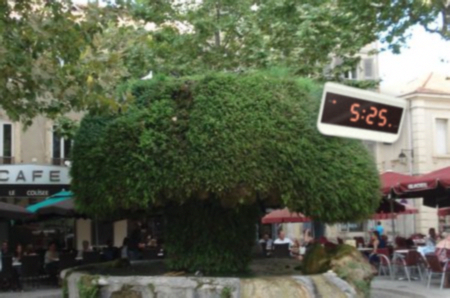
5:25
